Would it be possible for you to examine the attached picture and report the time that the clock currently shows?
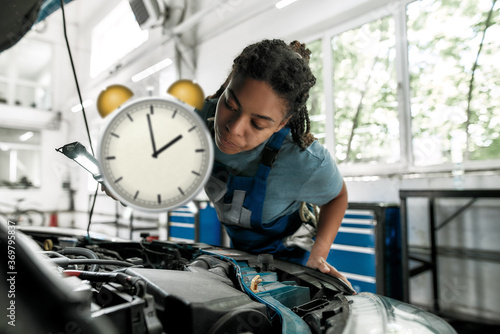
1:59
